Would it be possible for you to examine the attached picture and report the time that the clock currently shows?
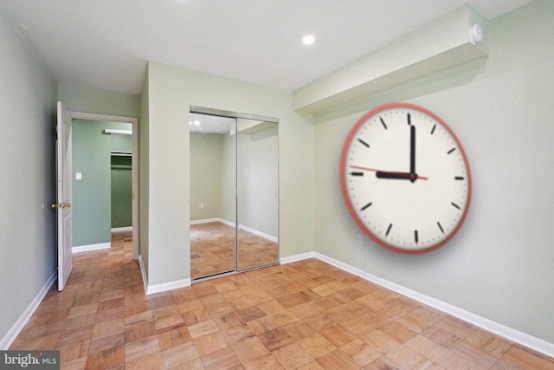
9:00:46
